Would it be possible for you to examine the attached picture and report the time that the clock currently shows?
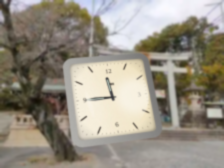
11:45
